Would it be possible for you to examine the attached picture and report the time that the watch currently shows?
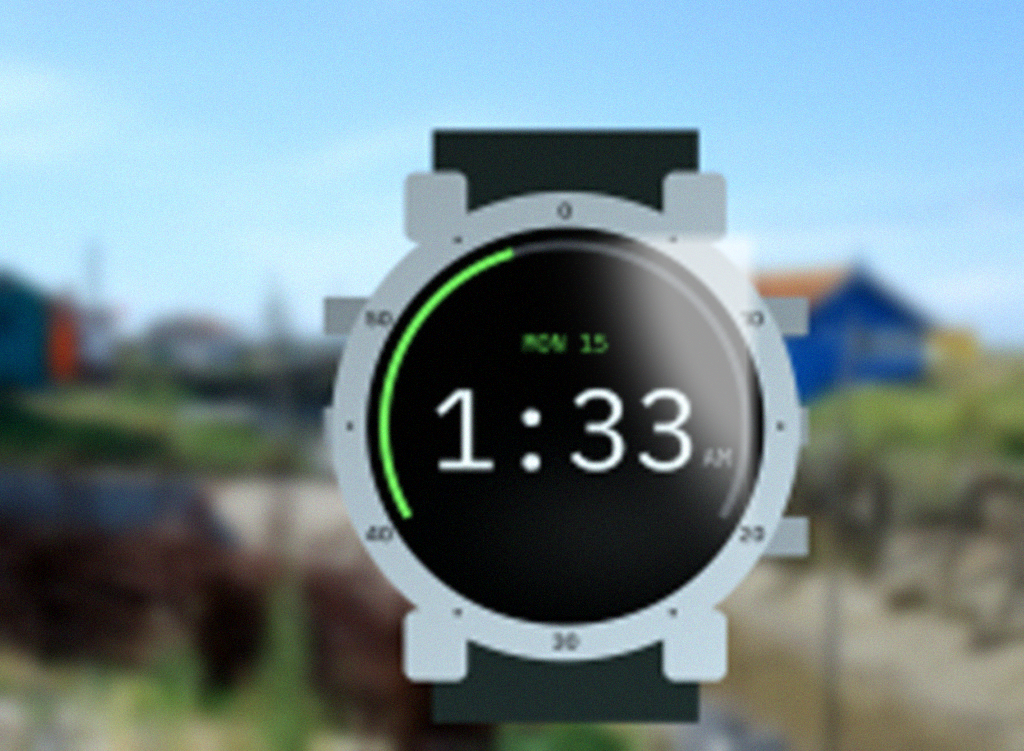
1:33
